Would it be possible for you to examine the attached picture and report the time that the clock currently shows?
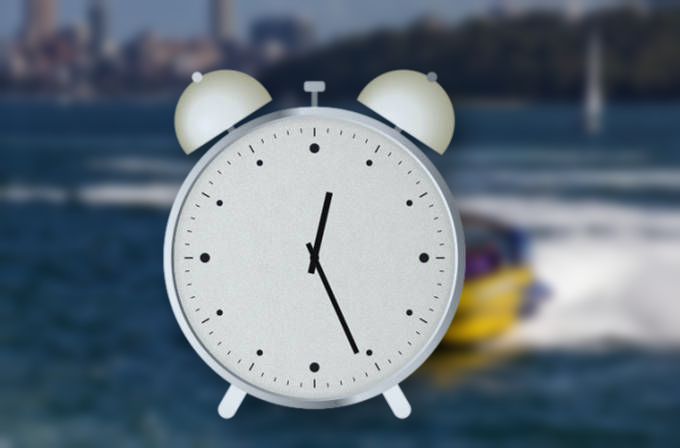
12:26
